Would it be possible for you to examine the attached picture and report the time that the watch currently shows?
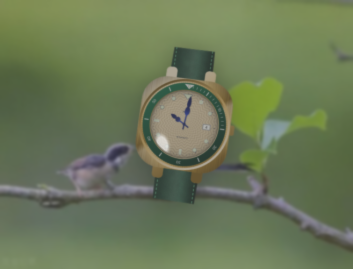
10:01
